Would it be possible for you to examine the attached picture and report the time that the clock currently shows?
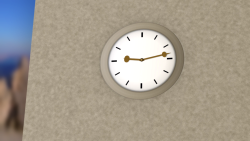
9:13
